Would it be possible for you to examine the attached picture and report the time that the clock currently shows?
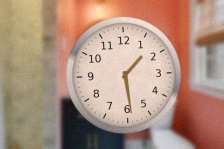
1:29
